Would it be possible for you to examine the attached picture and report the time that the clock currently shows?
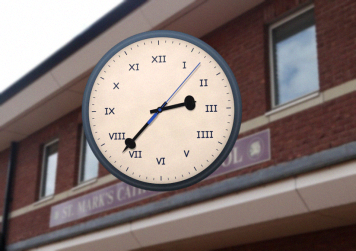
2:37:07
